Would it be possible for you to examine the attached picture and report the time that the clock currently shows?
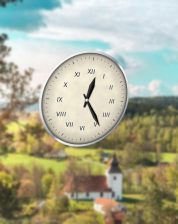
12:24
